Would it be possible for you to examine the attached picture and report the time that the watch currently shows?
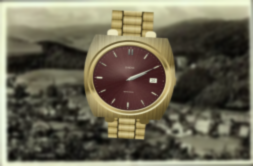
2:10
